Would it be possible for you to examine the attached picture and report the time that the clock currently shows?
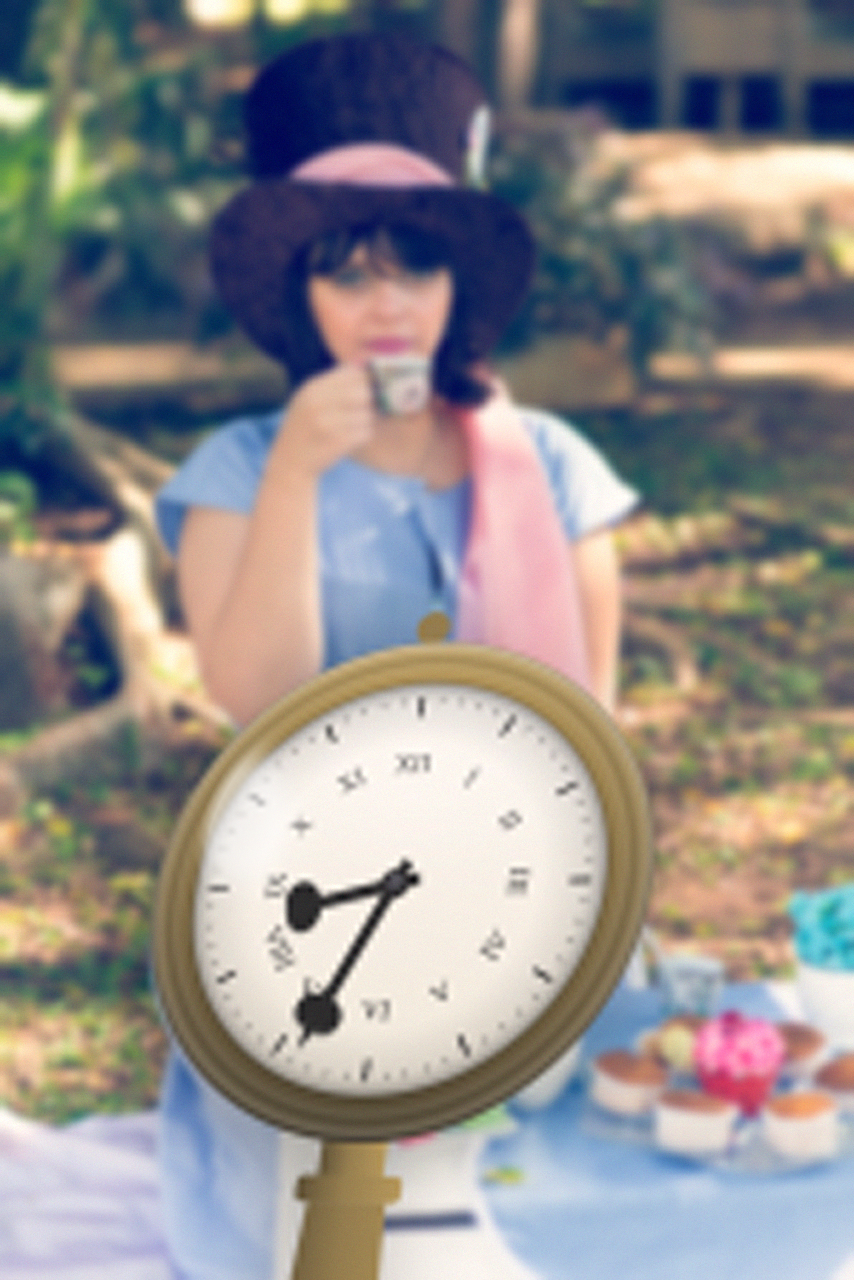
8:34
